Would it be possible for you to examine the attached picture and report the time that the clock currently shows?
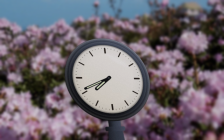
7:41
